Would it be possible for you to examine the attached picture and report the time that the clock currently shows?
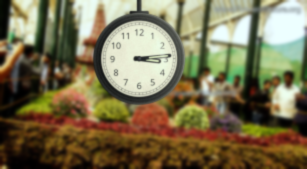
3:14
